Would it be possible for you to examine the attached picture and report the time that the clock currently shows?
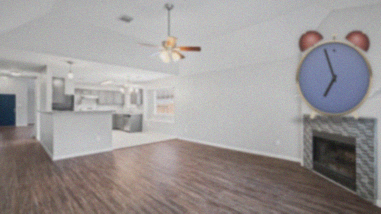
6:57
